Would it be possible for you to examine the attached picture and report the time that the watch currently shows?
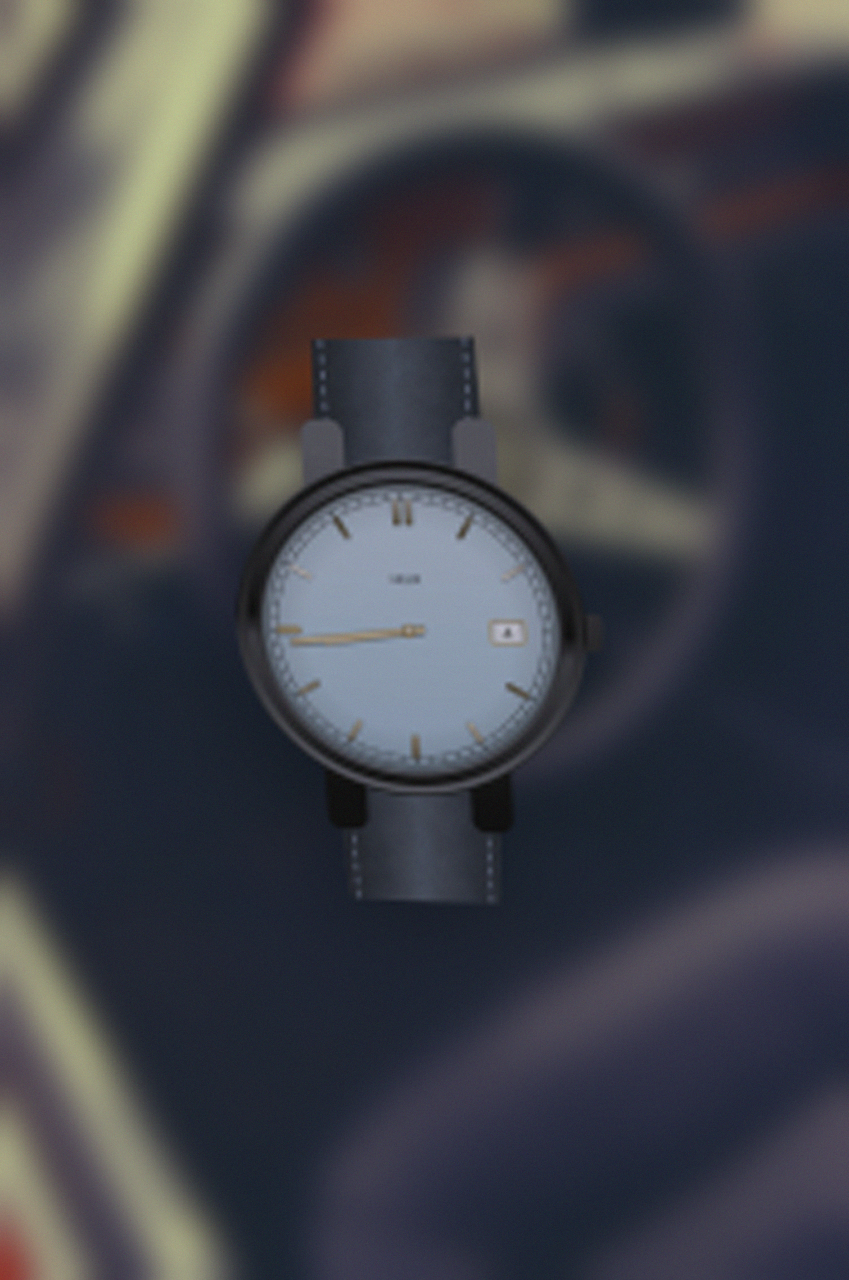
8:44
